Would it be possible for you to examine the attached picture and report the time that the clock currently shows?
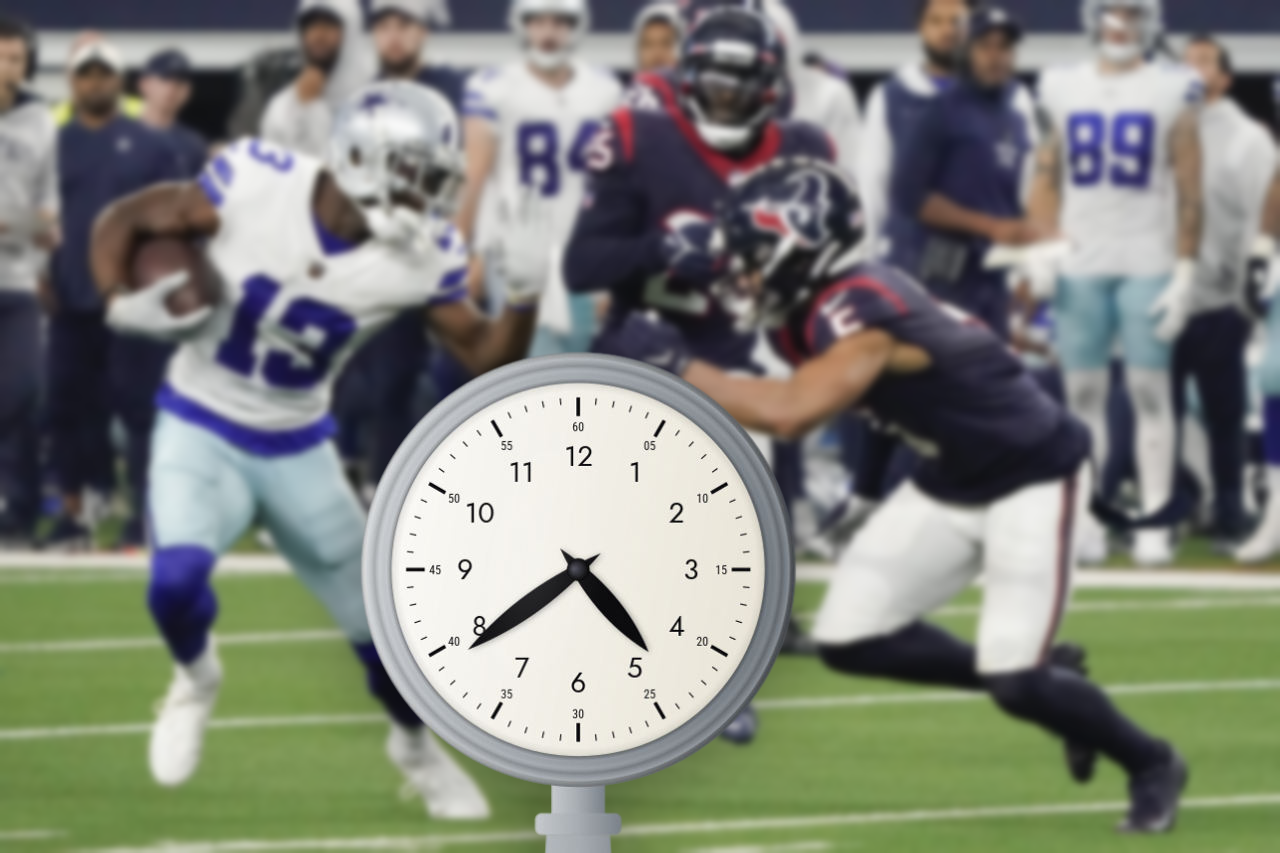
4:39
